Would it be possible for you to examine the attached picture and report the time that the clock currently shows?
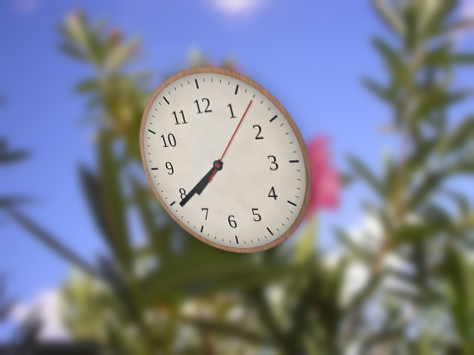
7:39:07
